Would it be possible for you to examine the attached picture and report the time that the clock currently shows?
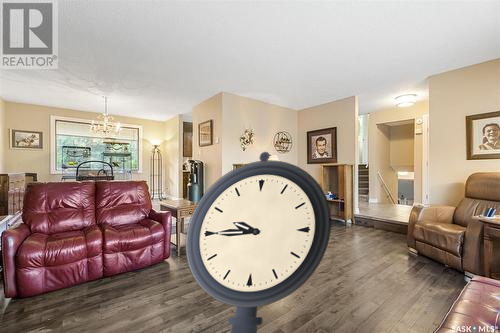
9:45
